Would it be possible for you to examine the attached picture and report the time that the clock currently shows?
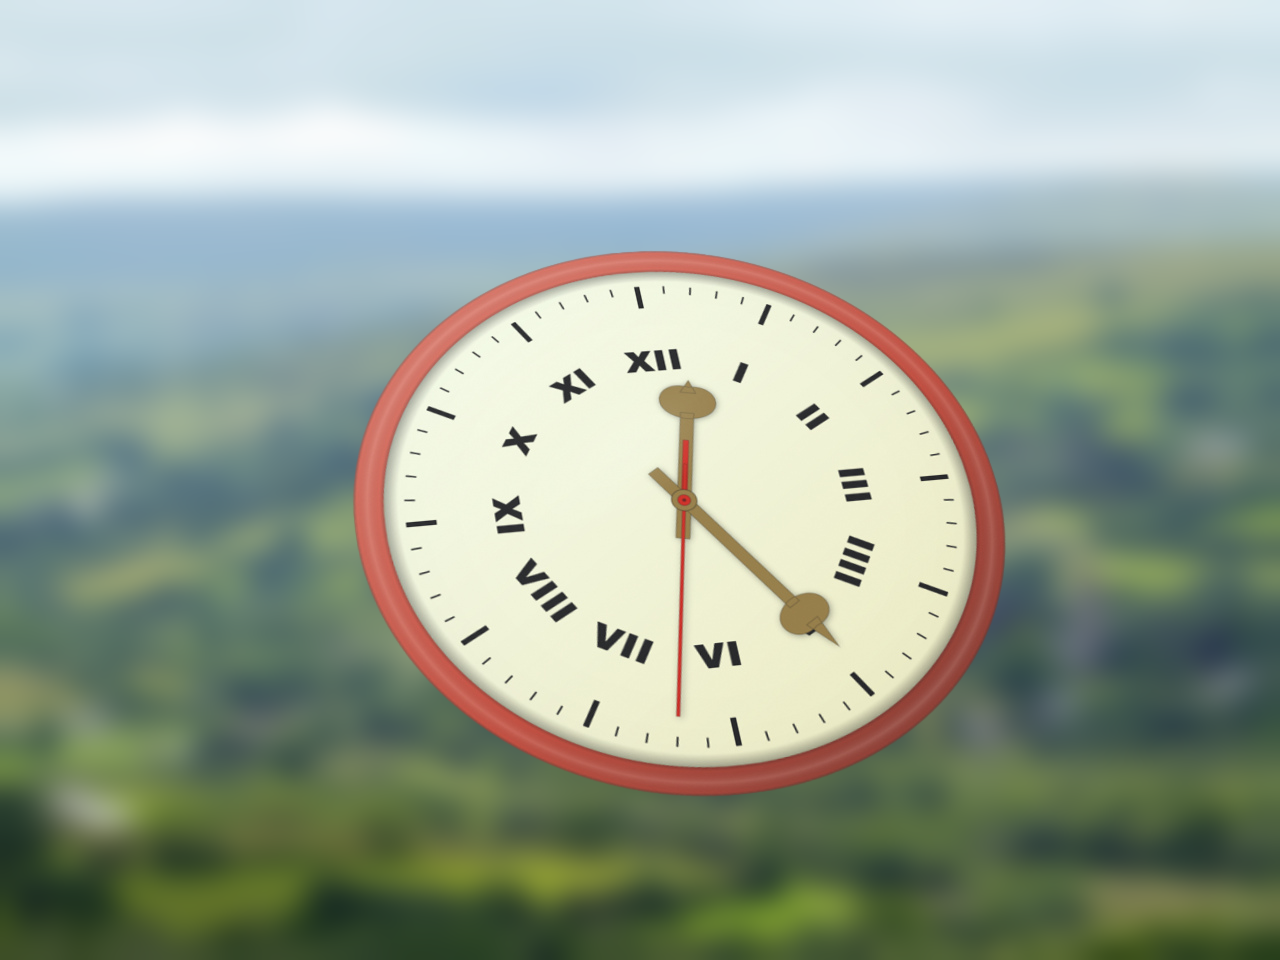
12:24:32
